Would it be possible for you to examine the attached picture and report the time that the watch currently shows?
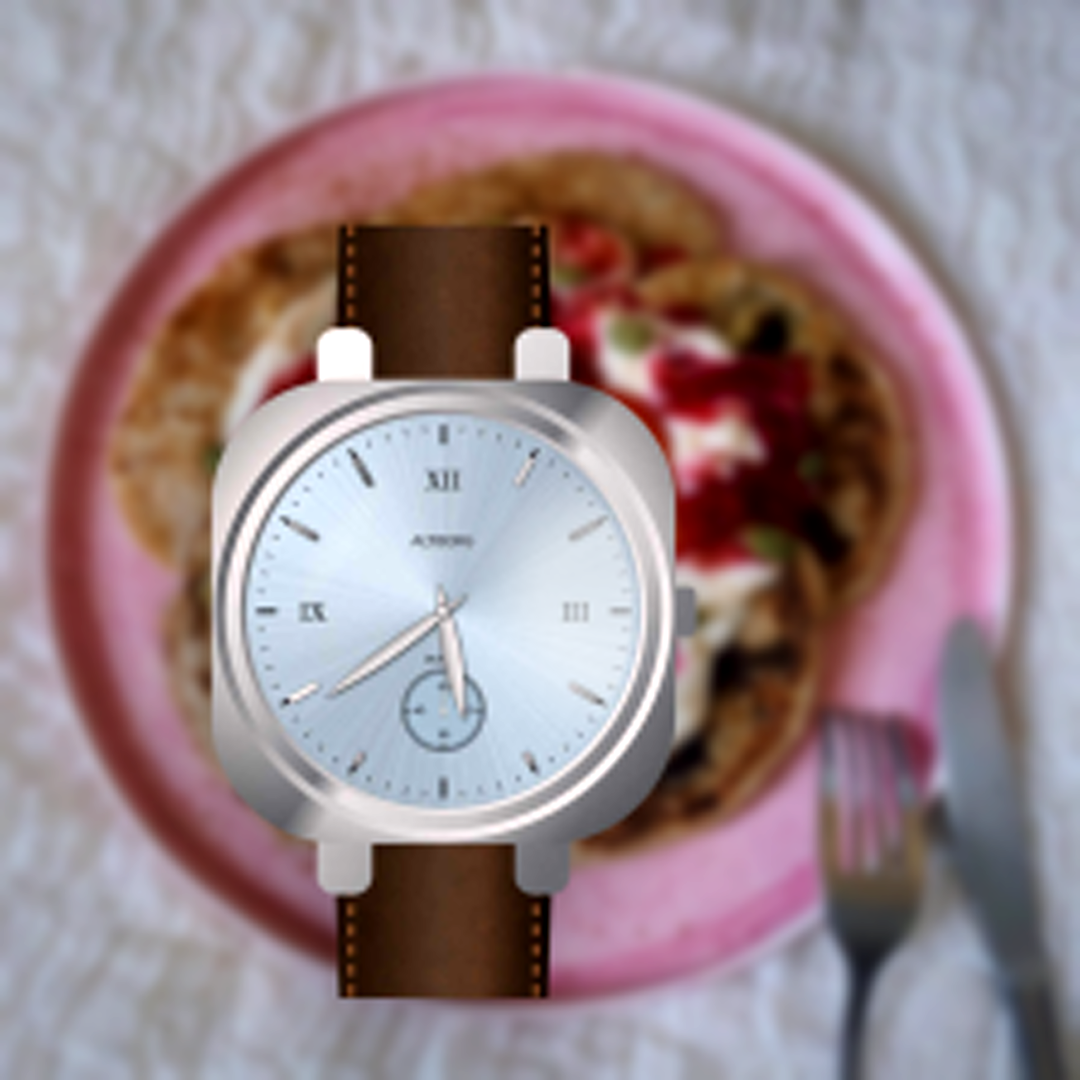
5:39
